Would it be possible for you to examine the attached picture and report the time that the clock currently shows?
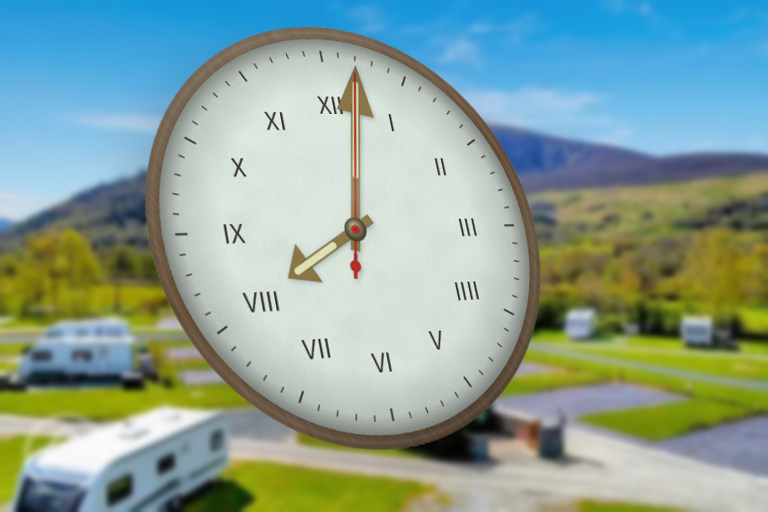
8:02:02
